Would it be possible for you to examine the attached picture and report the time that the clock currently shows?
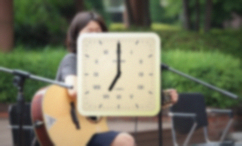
7:00
